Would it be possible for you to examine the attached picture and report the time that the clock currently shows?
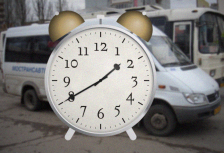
1:40
